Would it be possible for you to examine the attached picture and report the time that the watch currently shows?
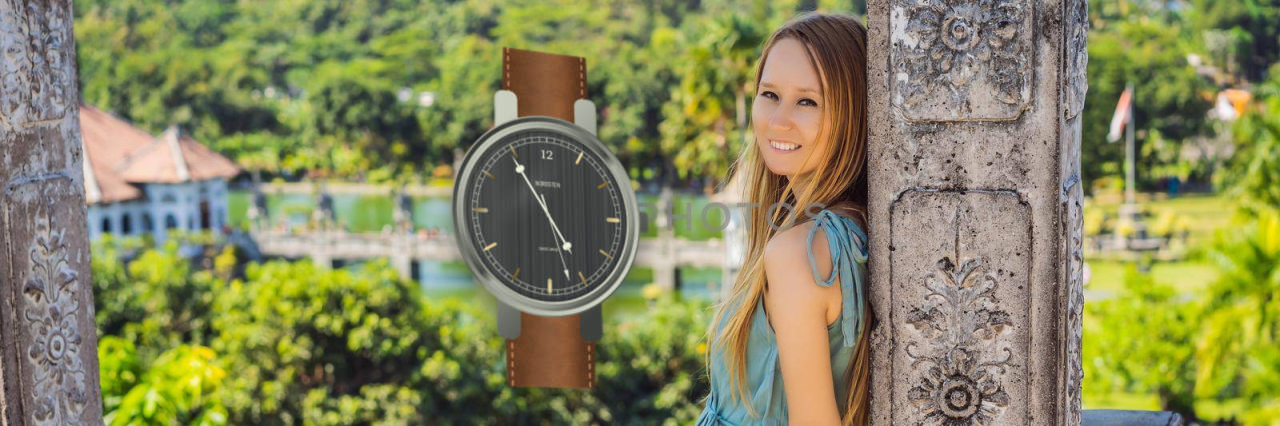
4:54:27
